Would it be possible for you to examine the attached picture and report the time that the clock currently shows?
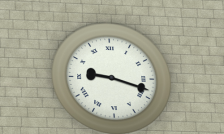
9:18
